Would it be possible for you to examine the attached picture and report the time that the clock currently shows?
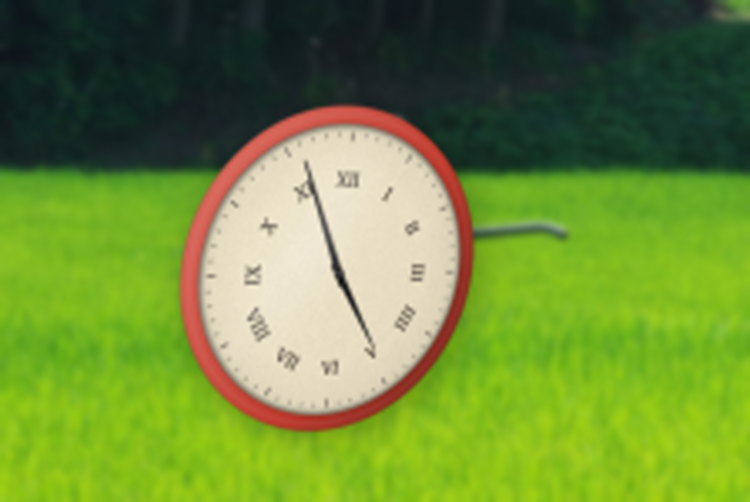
4:56
